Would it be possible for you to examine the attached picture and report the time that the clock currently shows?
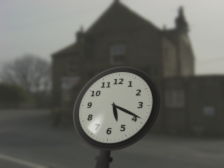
5:19
